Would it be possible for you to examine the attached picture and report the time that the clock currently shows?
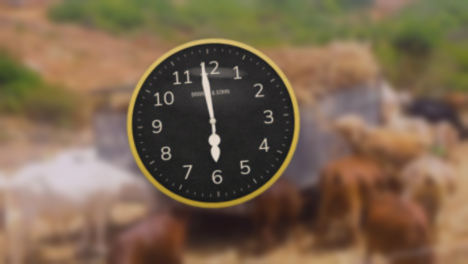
5:59
